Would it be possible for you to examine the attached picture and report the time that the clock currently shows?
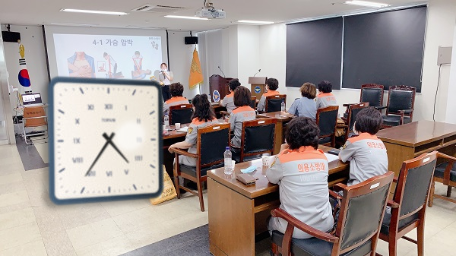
4:36
